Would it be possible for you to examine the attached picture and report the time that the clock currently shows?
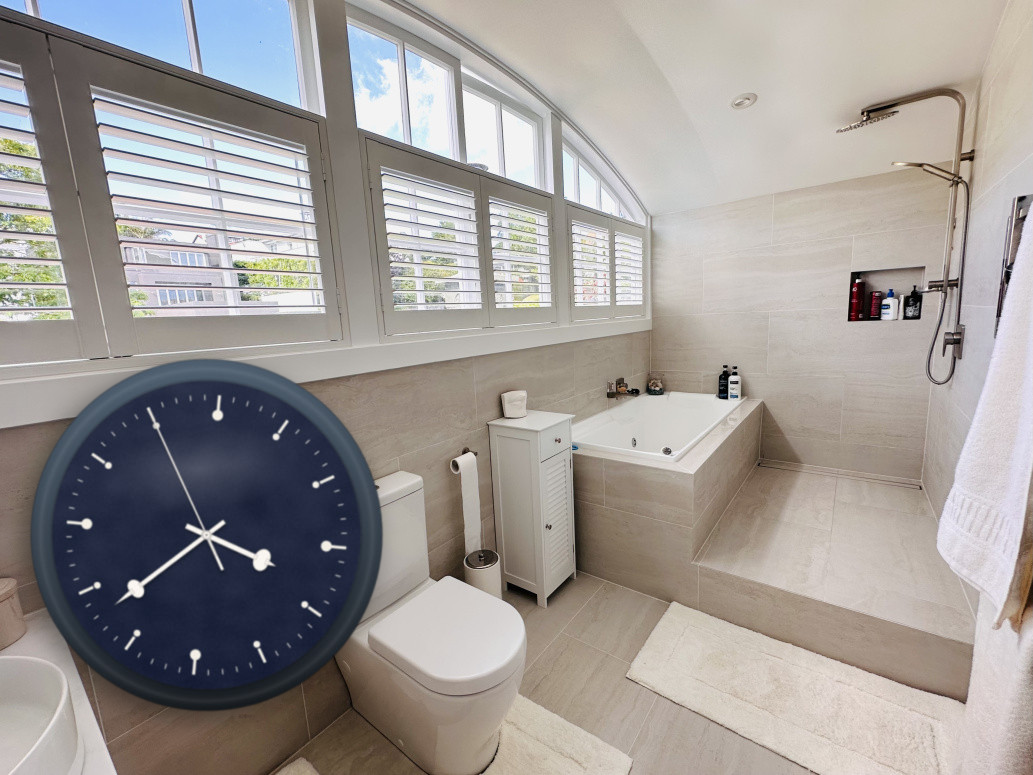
3:37:55
